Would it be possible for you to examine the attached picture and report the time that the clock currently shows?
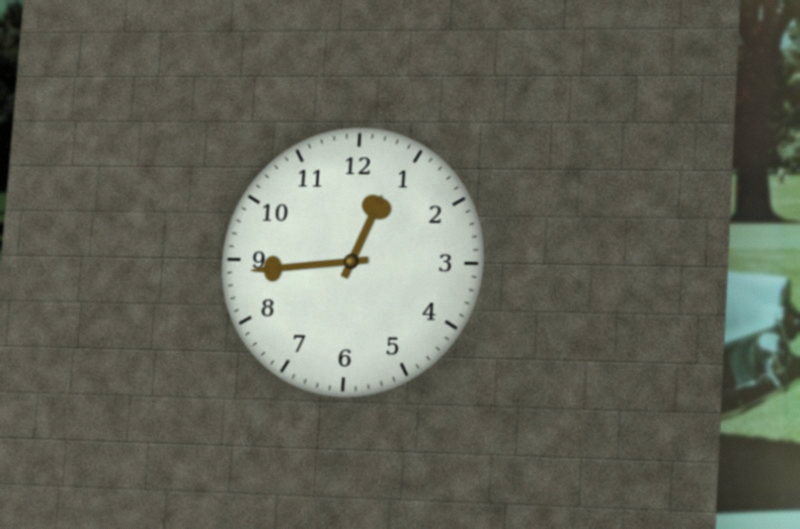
12:44
